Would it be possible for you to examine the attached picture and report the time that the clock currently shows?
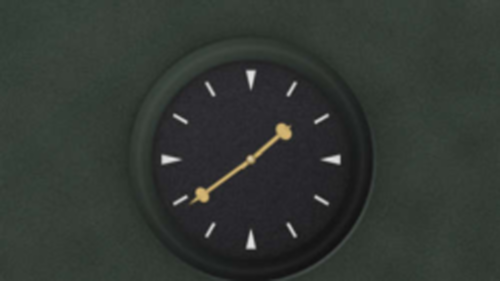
1:39
